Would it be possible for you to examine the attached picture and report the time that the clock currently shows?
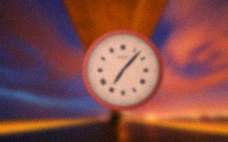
7:07
